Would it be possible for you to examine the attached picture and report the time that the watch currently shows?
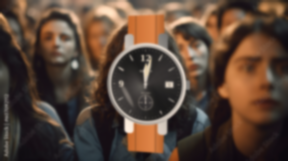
12:02
